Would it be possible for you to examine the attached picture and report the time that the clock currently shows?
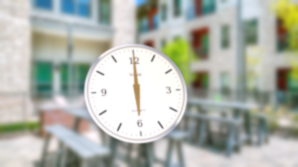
6:00
